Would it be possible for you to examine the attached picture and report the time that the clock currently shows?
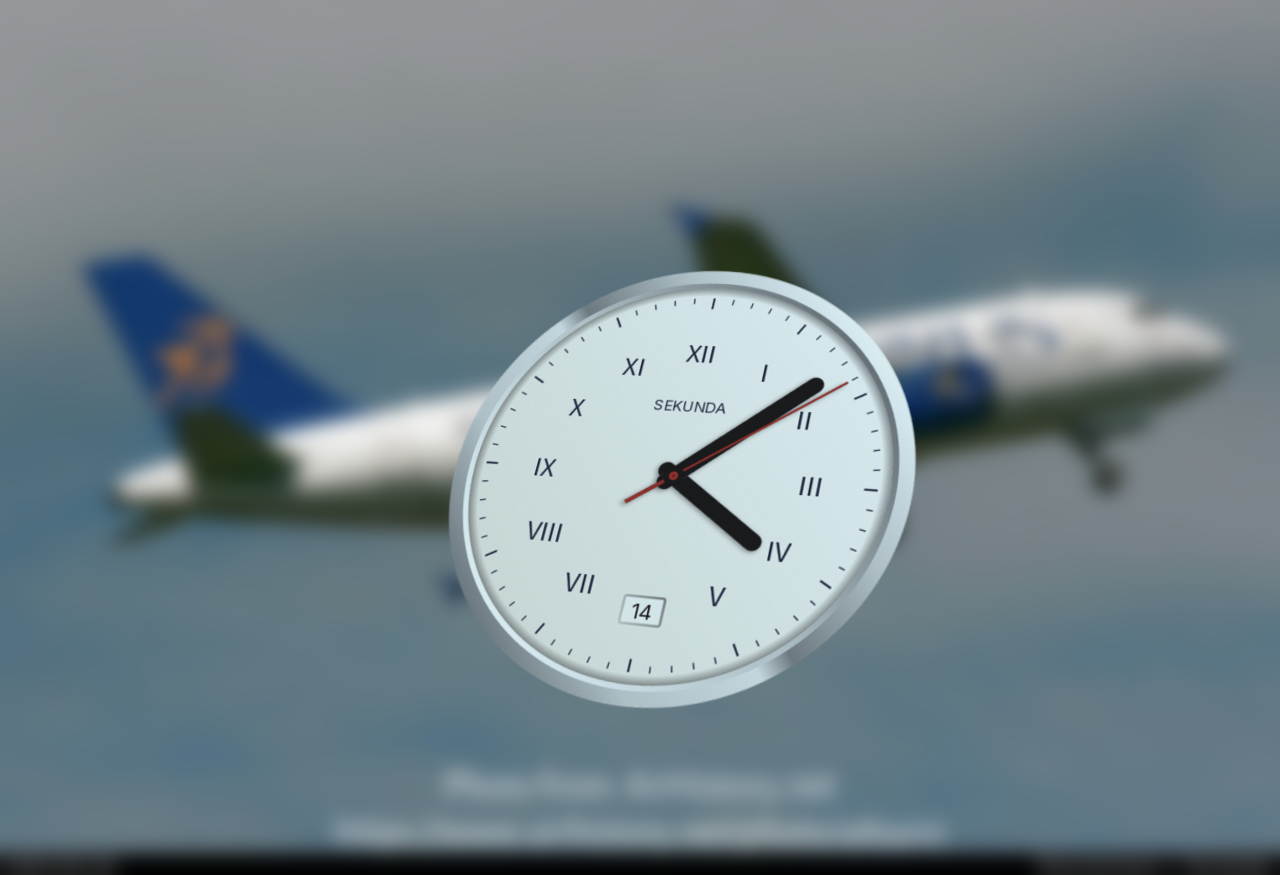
4:08:09
